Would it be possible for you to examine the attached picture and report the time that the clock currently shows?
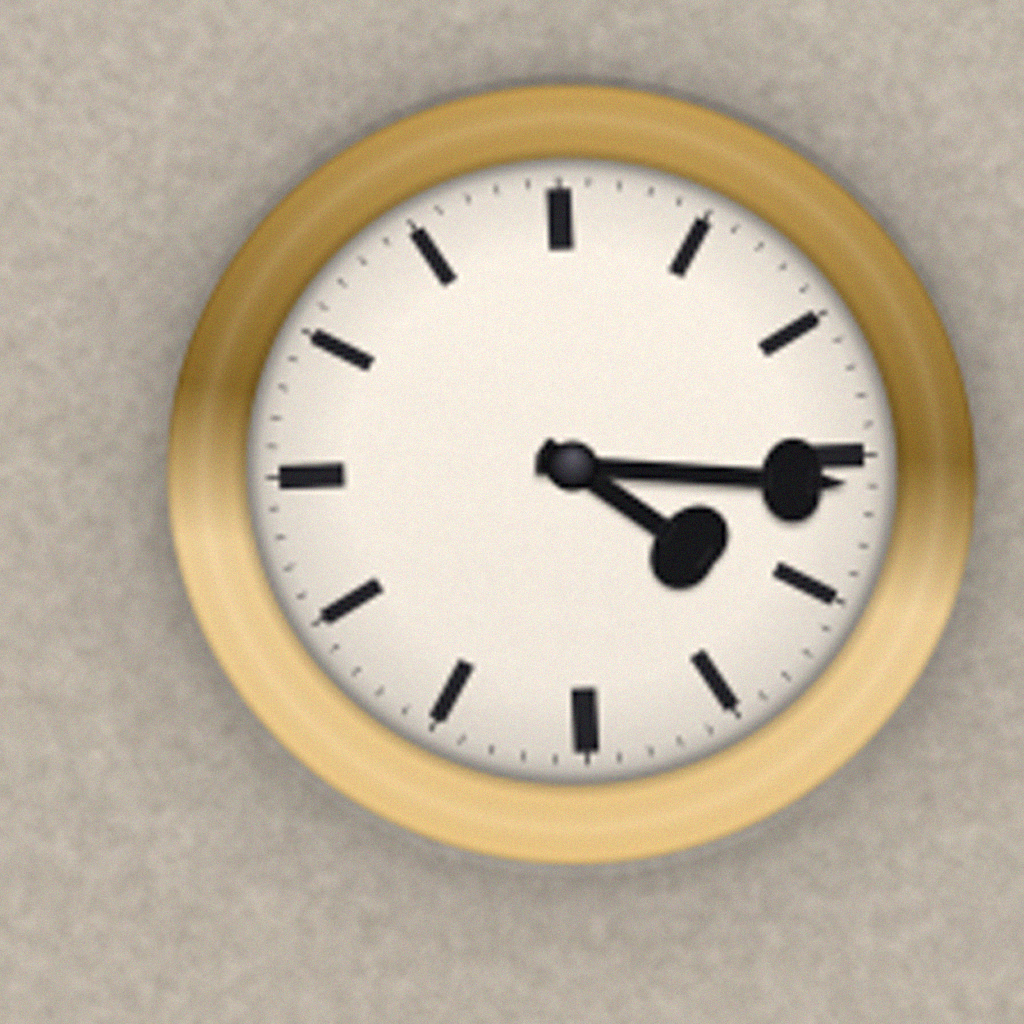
4:16
